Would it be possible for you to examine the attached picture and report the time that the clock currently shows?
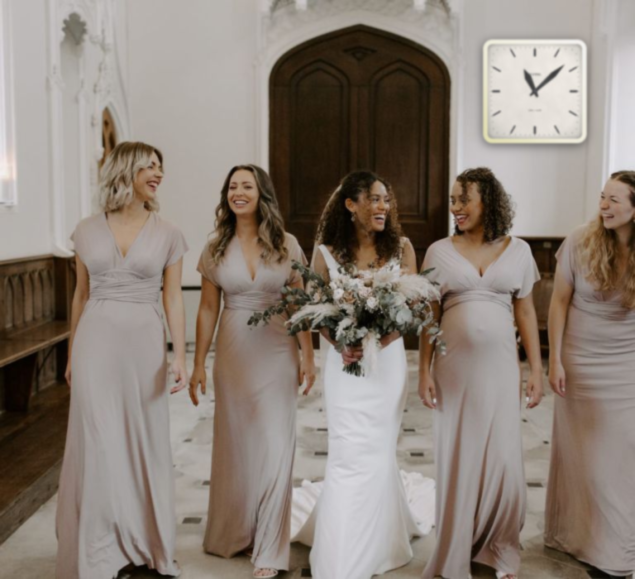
11:08
